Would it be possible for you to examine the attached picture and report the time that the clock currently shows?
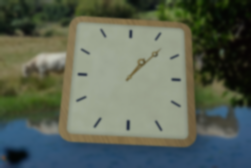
1:07
